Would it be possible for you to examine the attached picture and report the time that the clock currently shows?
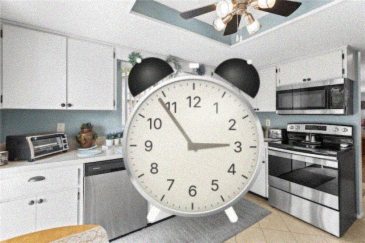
2:54
